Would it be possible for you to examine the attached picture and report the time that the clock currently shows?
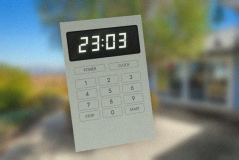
23:03
